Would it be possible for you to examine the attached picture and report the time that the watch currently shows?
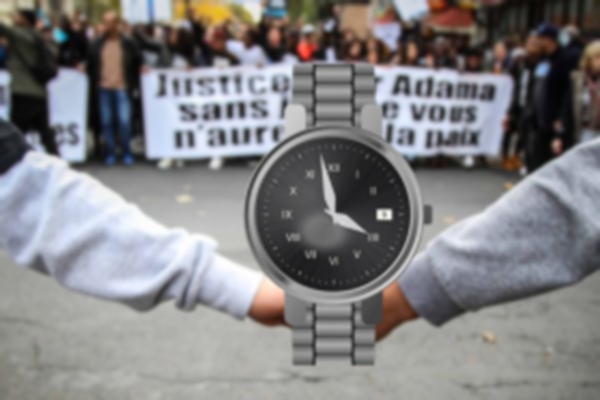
3:58
